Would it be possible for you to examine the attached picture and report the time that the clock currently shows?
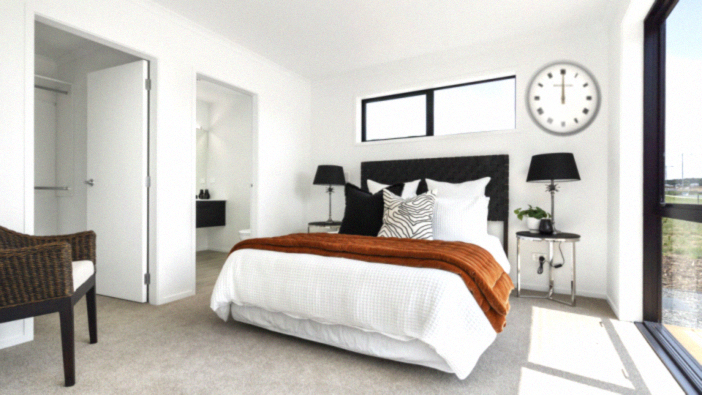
12:00
